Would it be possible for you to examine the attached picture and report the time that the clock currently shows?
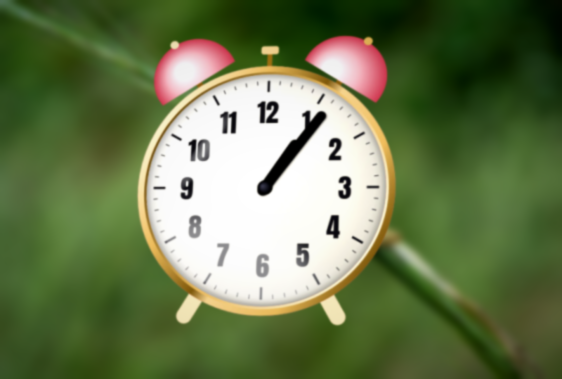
1:06
